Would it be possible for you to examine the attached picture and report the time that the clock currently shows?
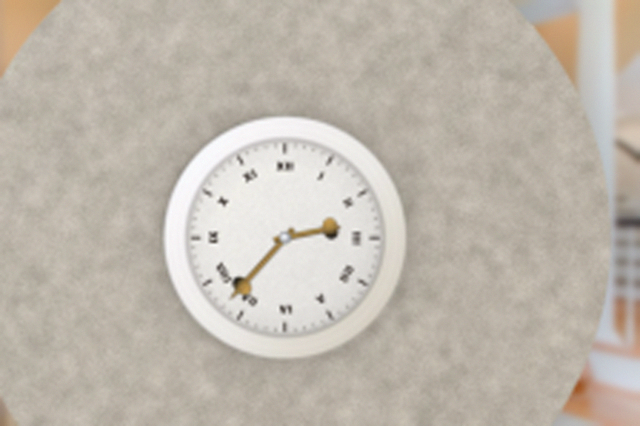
2:37
